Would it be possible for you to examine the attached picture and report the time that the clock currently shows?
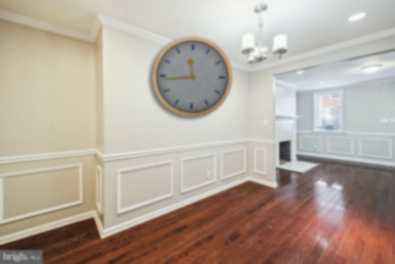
11:44
